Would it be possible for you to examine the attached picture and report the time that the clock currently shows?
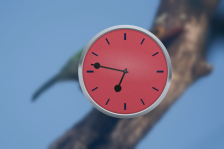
6:47
